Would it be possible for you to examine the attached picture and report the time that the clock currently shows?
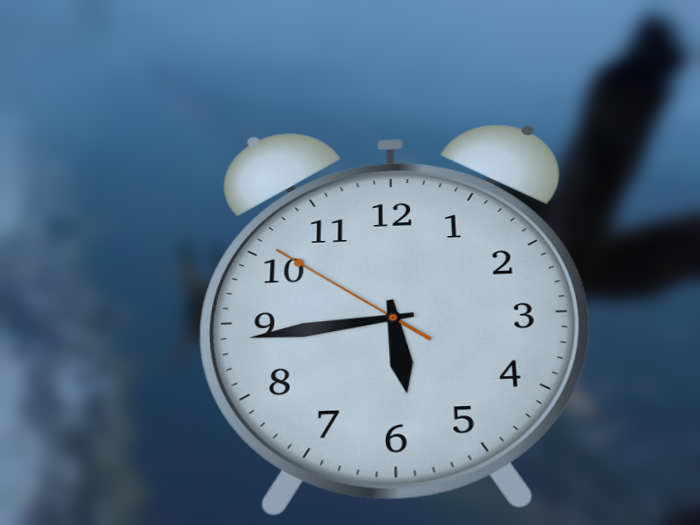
5:43:51
